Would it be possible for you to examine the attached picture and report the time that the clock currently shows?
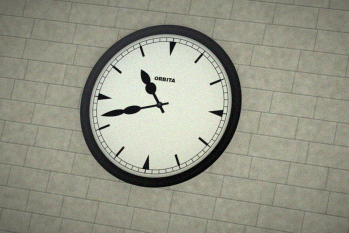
10:42
